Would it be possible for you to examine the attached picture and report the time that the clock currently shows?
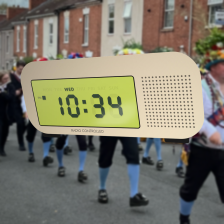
10:34
